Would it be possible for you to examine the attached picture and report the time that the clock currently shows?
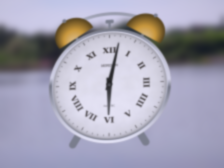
6:02
